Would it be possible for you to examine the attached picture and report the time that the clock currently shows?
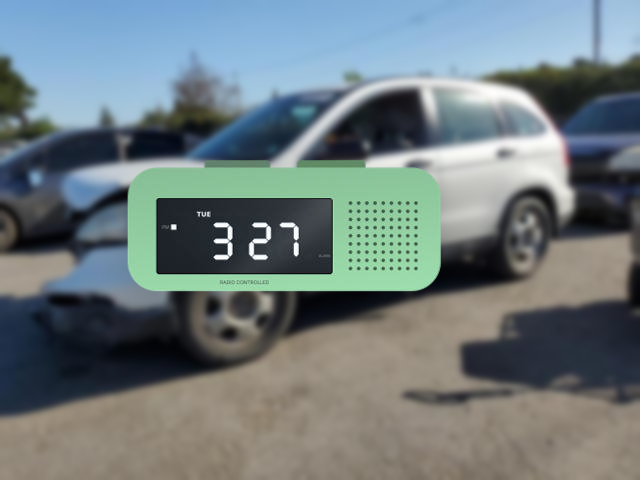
3:27
